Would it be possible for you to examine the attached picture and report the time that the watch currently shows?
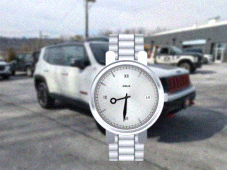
8:31
